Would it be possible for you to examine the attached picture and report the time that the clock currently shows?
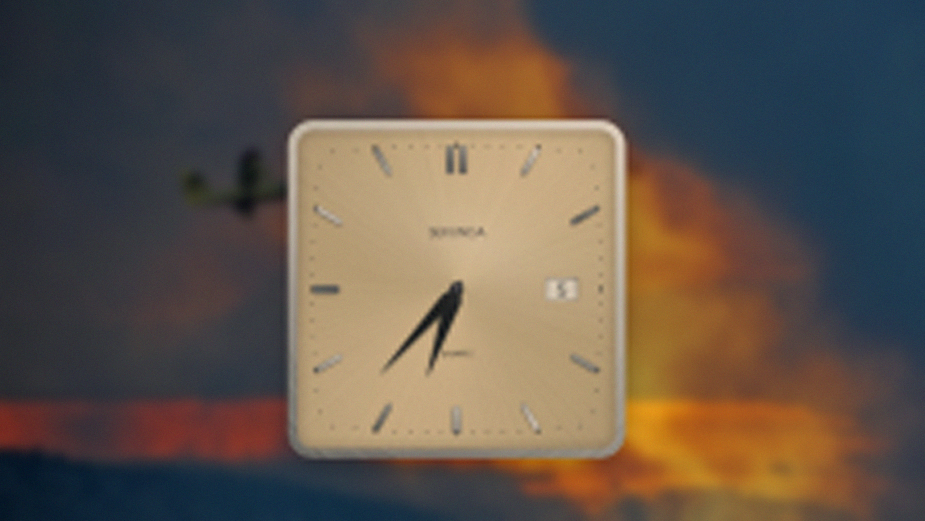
6:37
